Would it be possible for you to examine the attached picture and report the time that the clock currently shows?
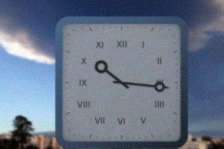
10:16
